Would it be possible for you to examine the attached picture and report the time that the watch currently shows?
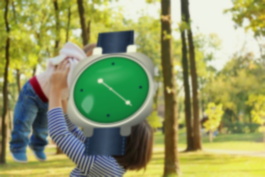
10:22
